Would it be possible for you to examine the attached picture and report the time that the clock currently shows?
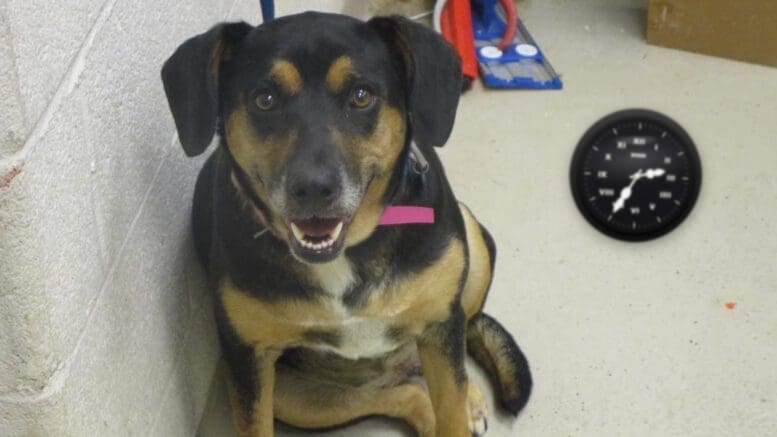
2:35
